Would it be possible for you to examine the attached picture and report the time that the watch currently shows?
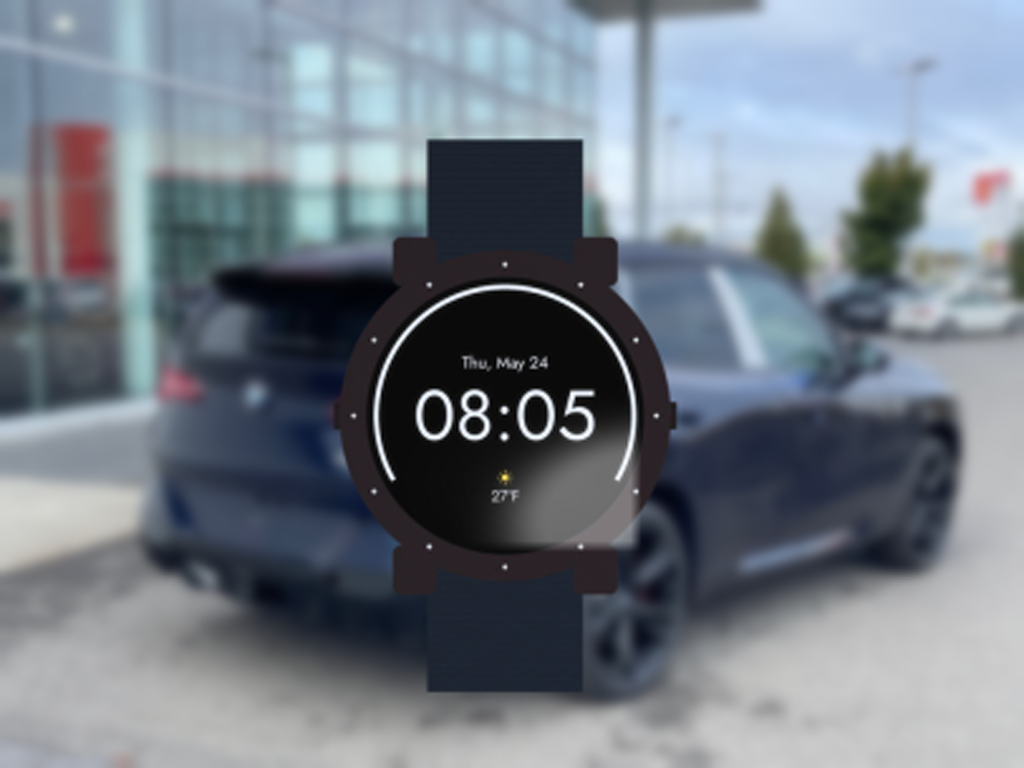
8:05
